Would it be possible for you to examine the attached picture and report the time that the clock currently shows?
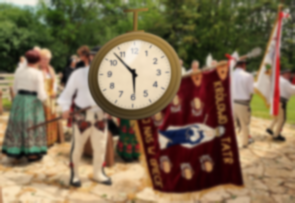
5:53
